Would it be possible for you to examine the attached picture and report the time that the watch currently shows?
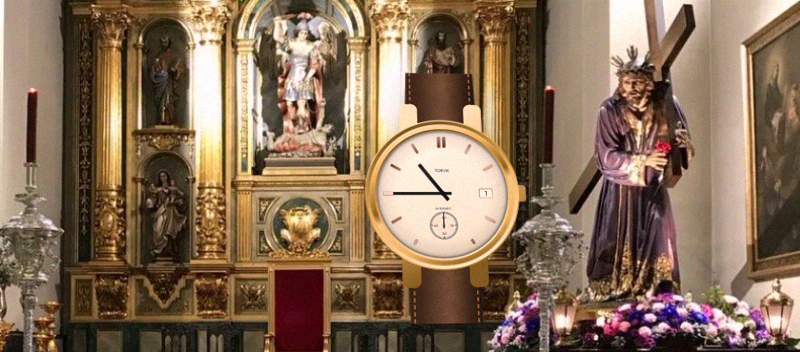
10:45
